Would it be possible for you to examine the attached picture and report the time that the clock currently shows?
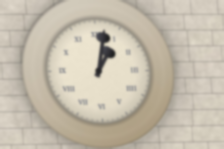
1:02
